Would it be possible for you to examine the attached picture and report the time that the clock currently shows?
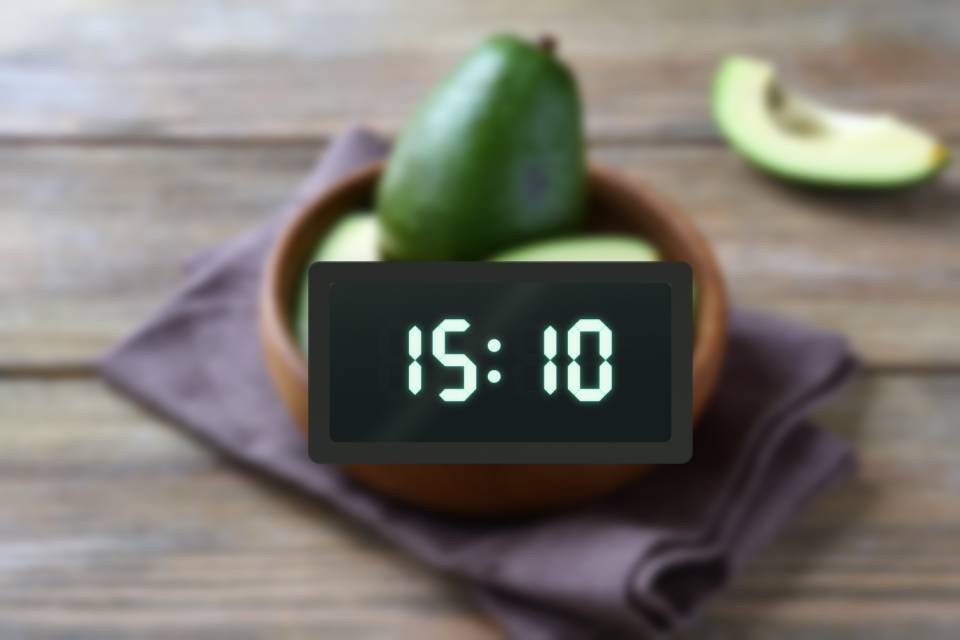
15:10
